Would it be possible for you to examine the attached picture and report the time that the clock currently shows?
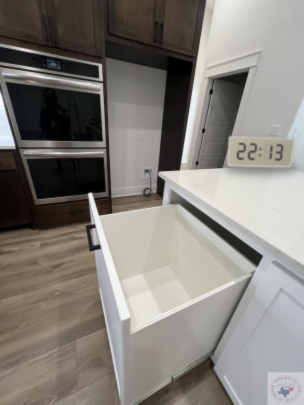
22:13
